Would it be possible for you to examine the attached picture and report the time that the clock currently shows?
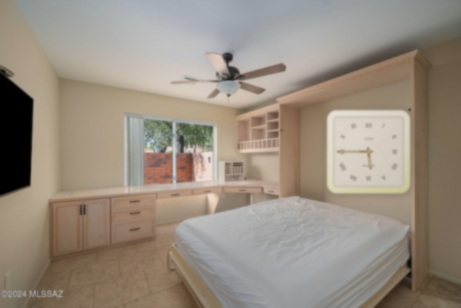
5:45
